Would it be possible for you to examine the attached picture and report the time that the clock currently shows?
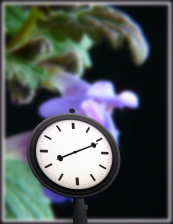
8:11
